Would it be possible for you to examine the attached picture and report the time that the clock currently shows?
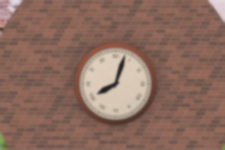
8:03
